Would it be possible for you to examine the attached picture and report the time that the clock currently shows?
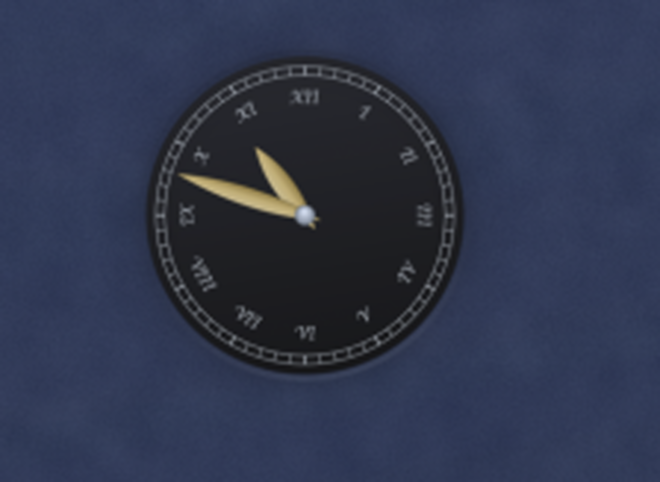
10:48
